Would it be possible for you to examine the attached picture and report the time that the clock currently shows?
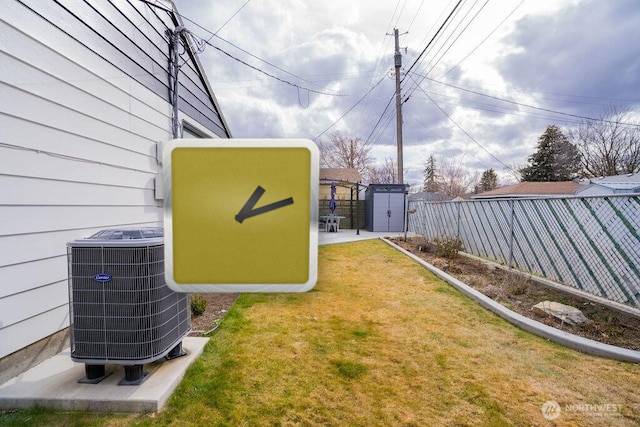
1:12
